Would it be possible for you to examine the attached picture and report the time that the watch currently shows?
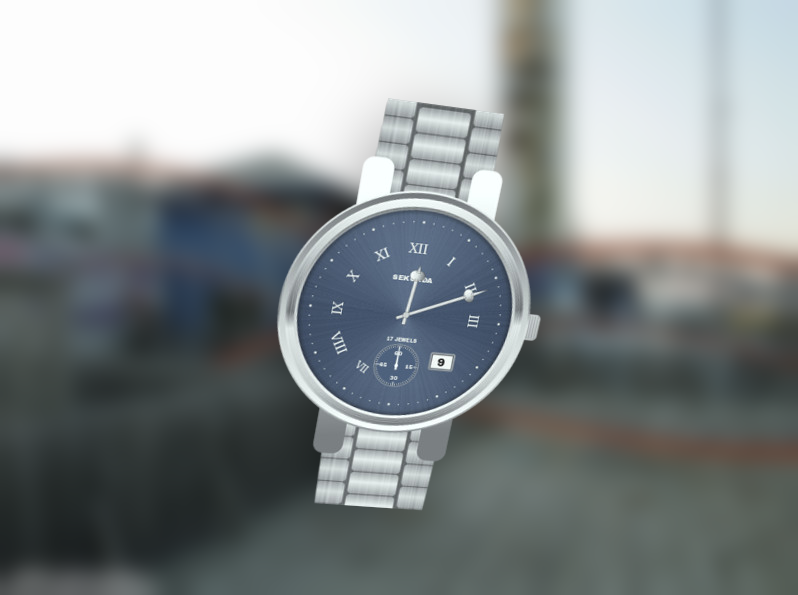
12:11
